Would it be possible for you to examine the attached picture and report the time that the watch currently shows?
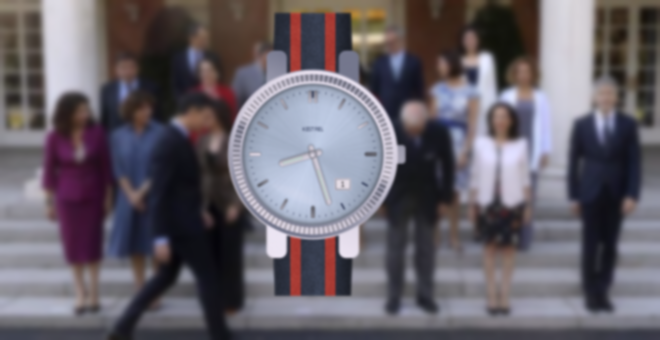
8:27
